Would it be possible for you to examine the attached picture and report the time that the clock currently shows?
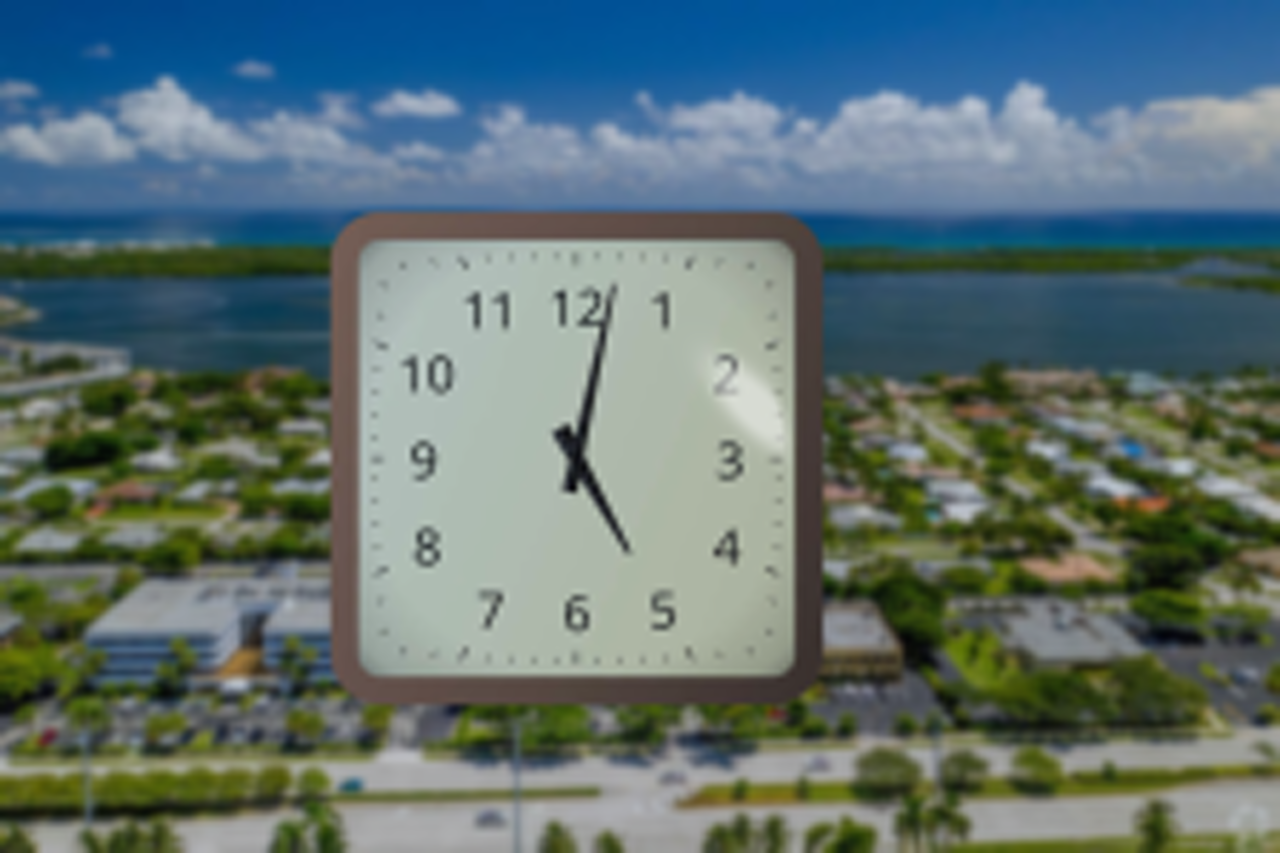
5:02
